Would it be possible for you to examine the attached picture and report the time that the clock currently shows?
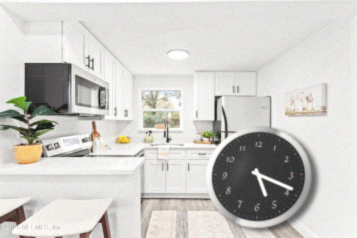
5:19
